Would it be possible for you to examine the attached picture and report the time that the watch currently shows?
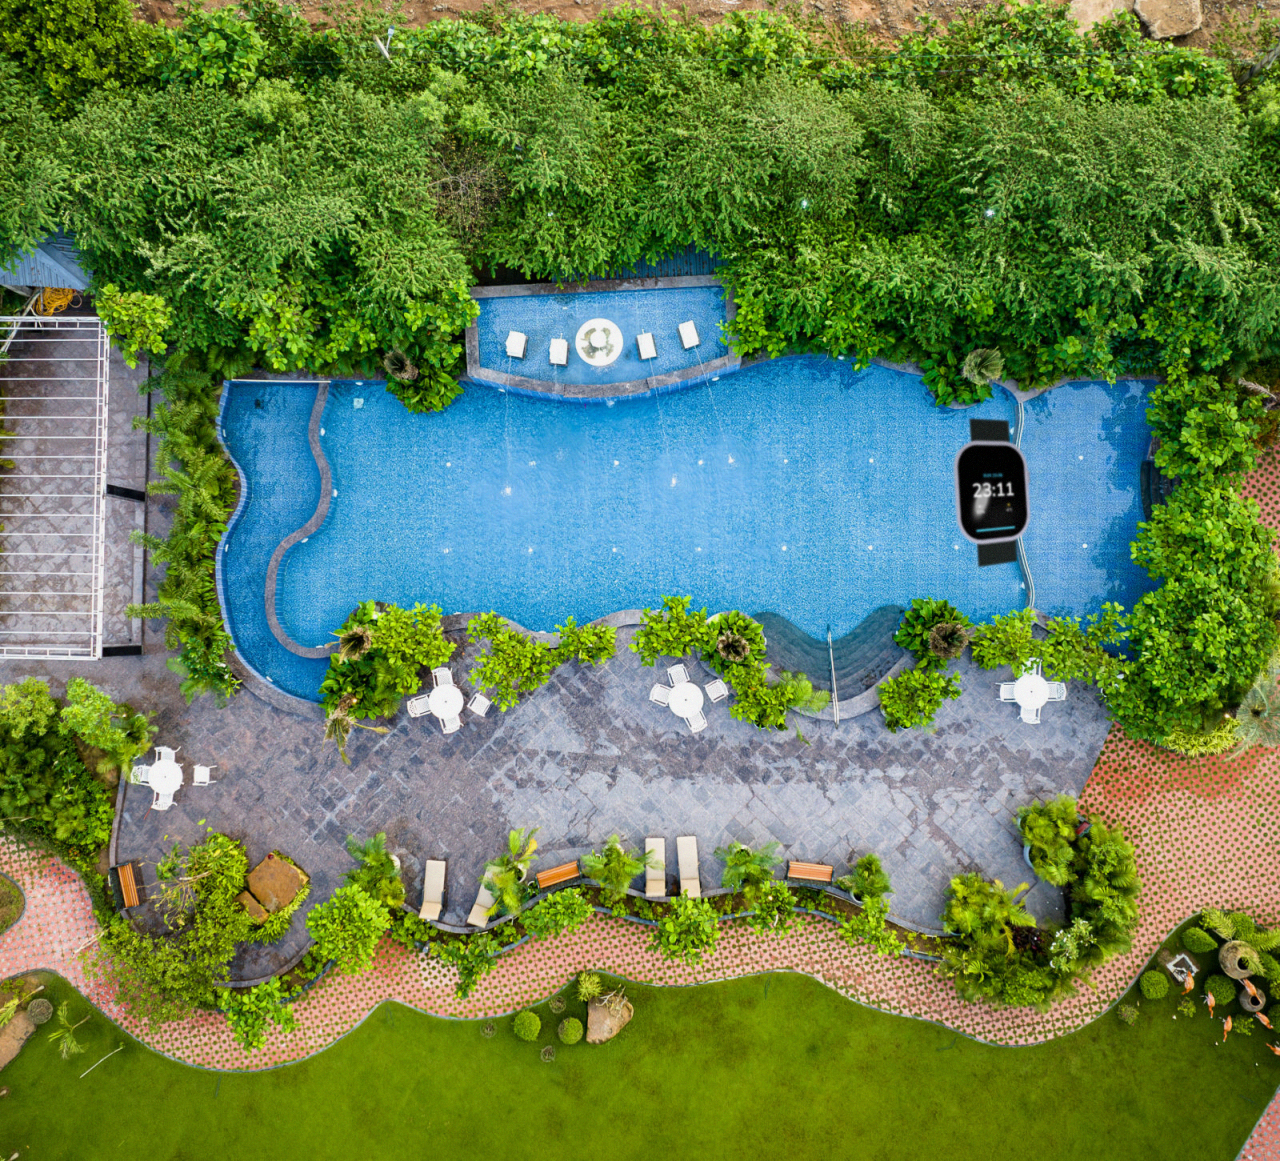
23:11
